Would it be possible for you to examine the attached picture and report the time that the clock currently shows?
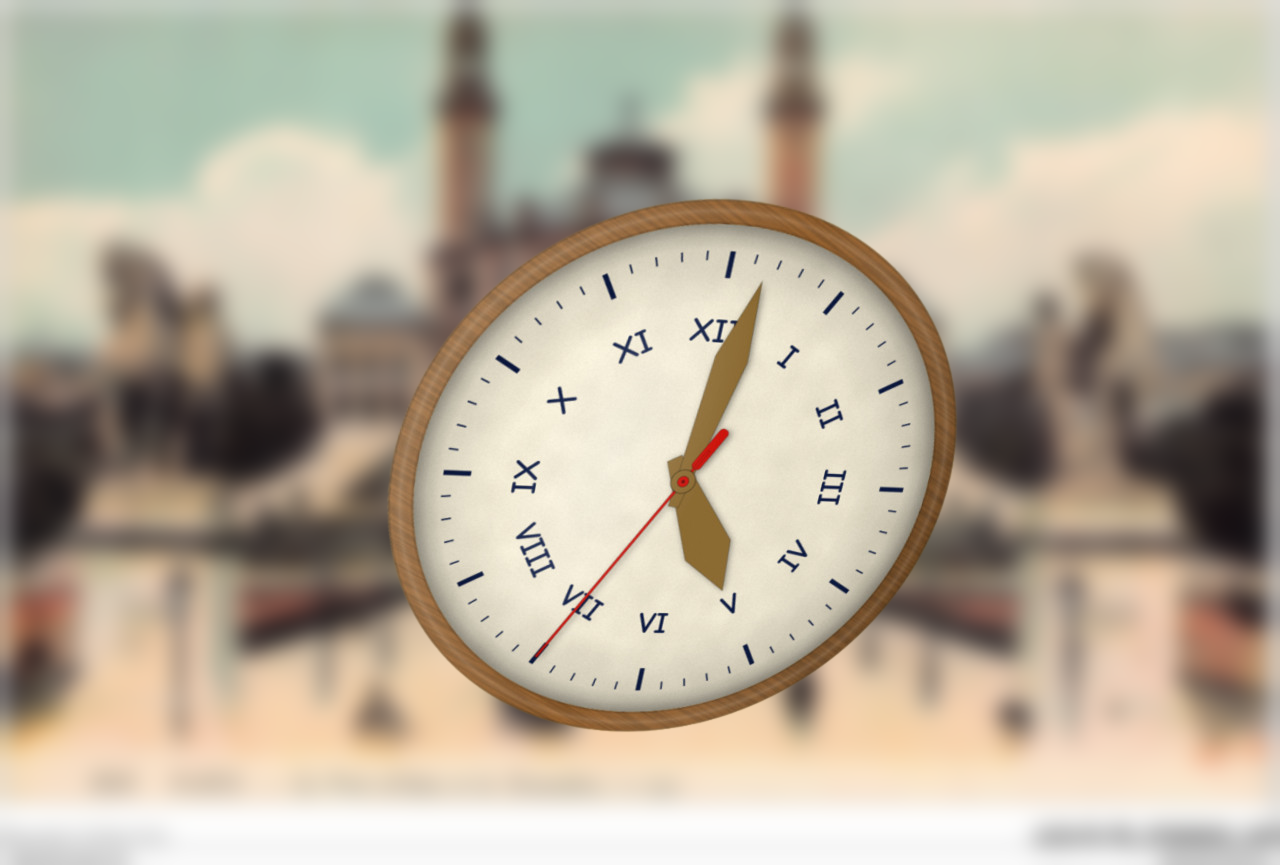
5:01:35
